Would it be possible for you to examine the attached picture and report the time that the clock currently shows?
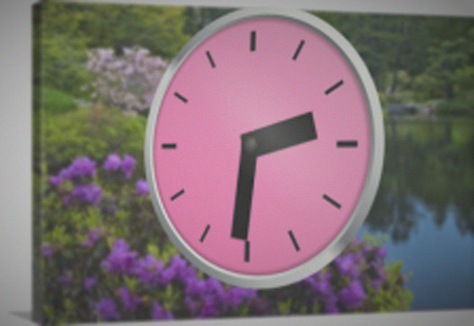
2:31
